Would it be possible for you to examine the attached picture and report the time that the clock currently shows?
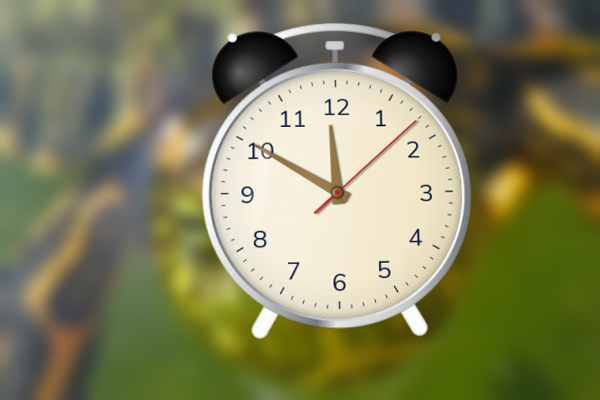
11:50:08
